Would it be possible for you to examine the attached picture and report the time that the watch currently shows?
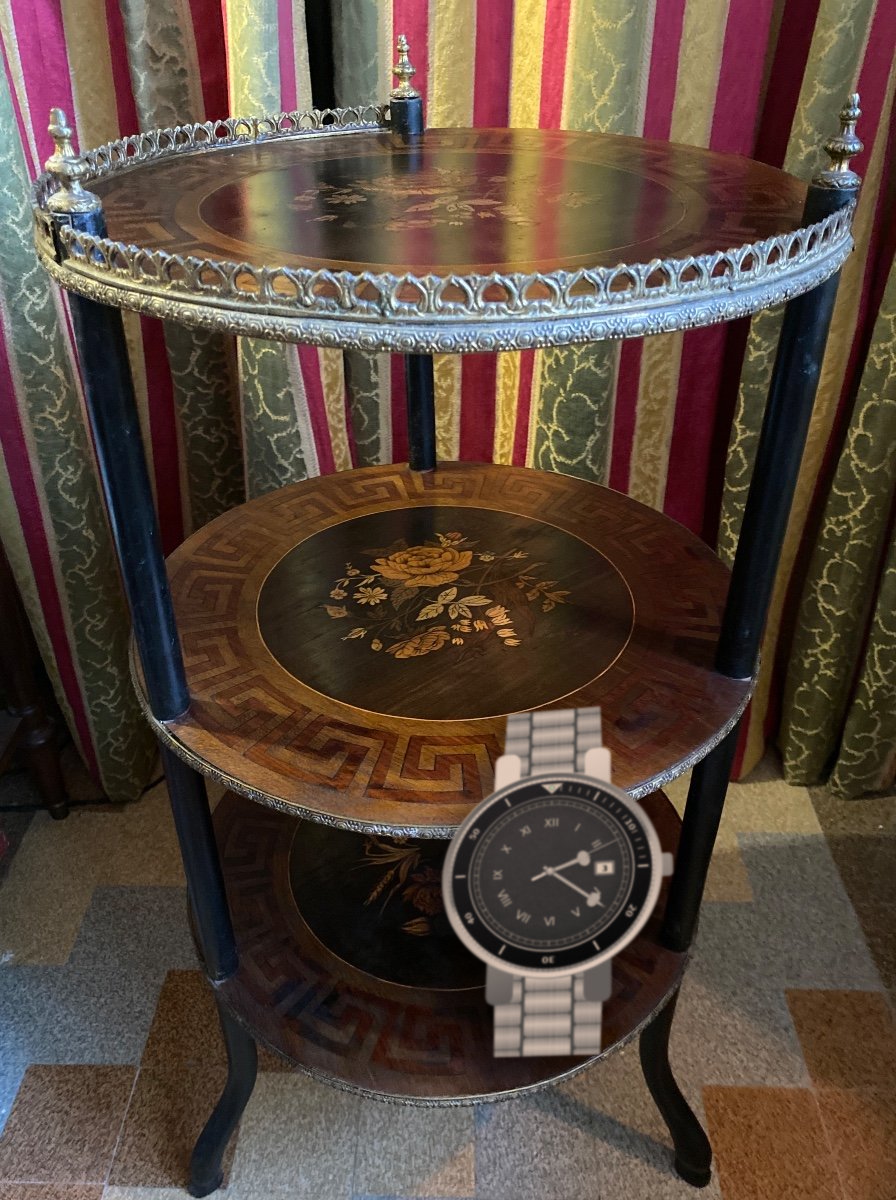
2:21:11
